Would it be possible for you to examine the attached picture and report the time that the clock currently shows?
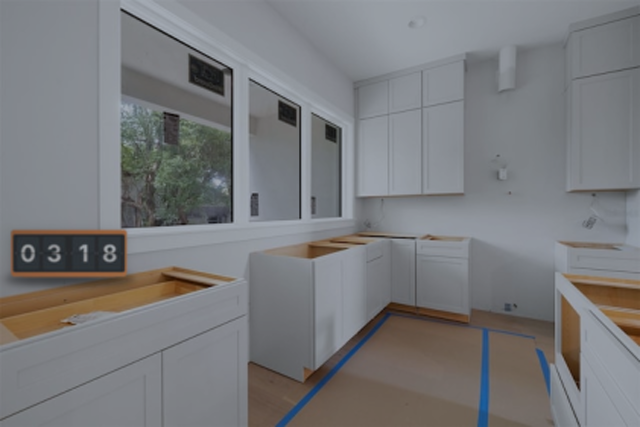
3:18
